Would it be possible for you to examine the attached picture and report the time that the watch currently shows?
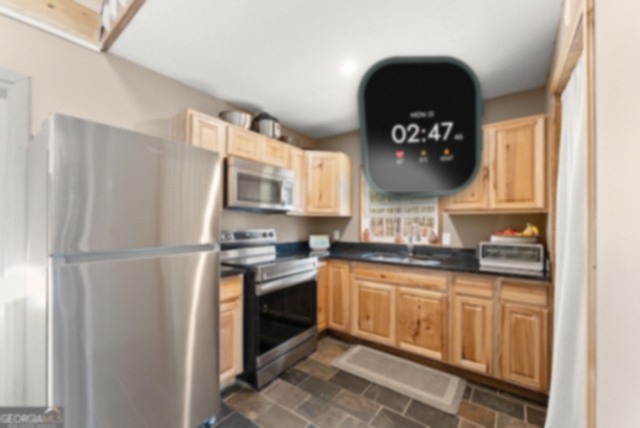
2:47
